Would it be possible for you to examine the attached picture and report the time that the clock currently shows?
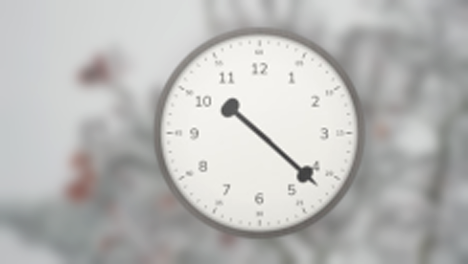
10:22
